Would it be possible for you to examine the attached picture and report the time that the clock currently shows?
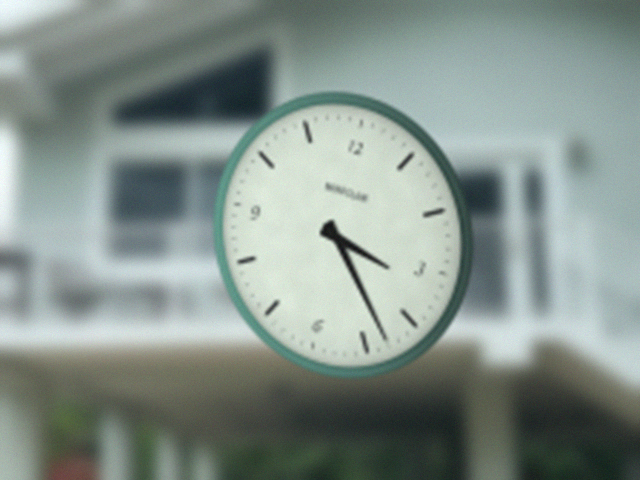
3:23
